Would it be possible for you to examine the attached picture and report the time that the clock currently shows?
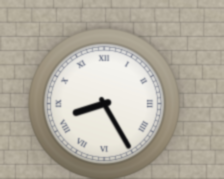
8:25
